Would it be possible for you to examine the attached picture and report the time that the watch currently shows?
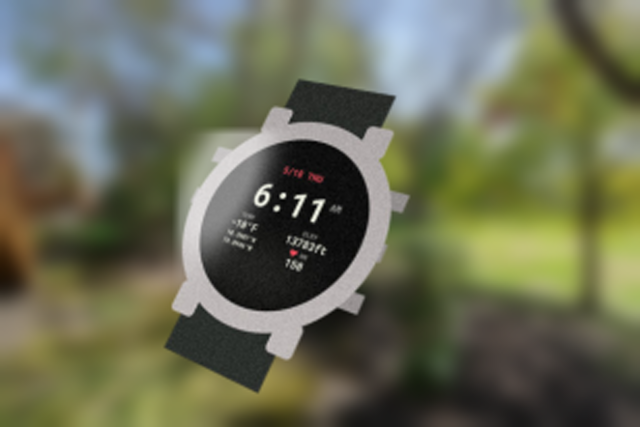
6:11
